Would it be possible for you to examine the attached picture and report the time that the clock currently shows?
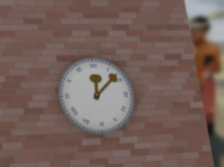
12:08
